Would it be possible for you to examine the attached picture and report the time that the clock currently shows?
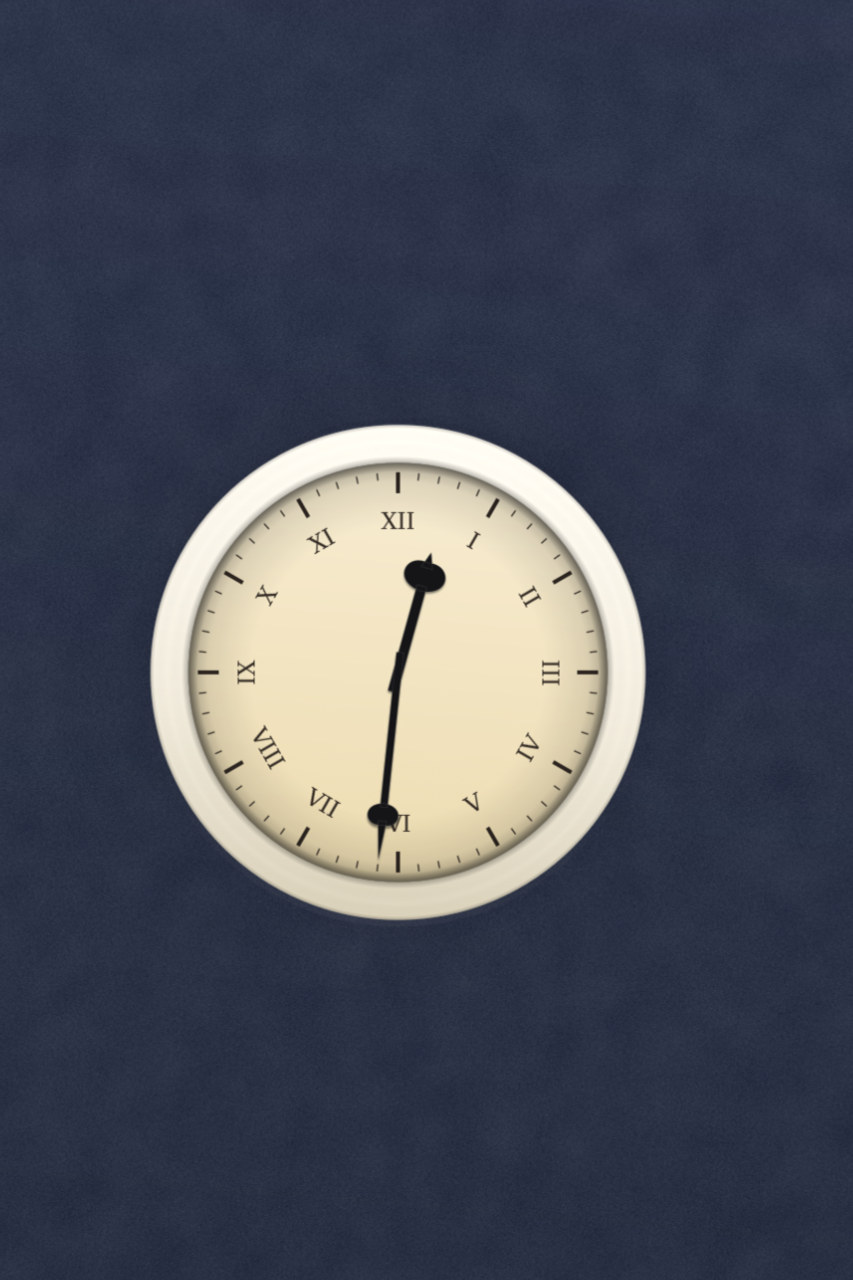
12:31
